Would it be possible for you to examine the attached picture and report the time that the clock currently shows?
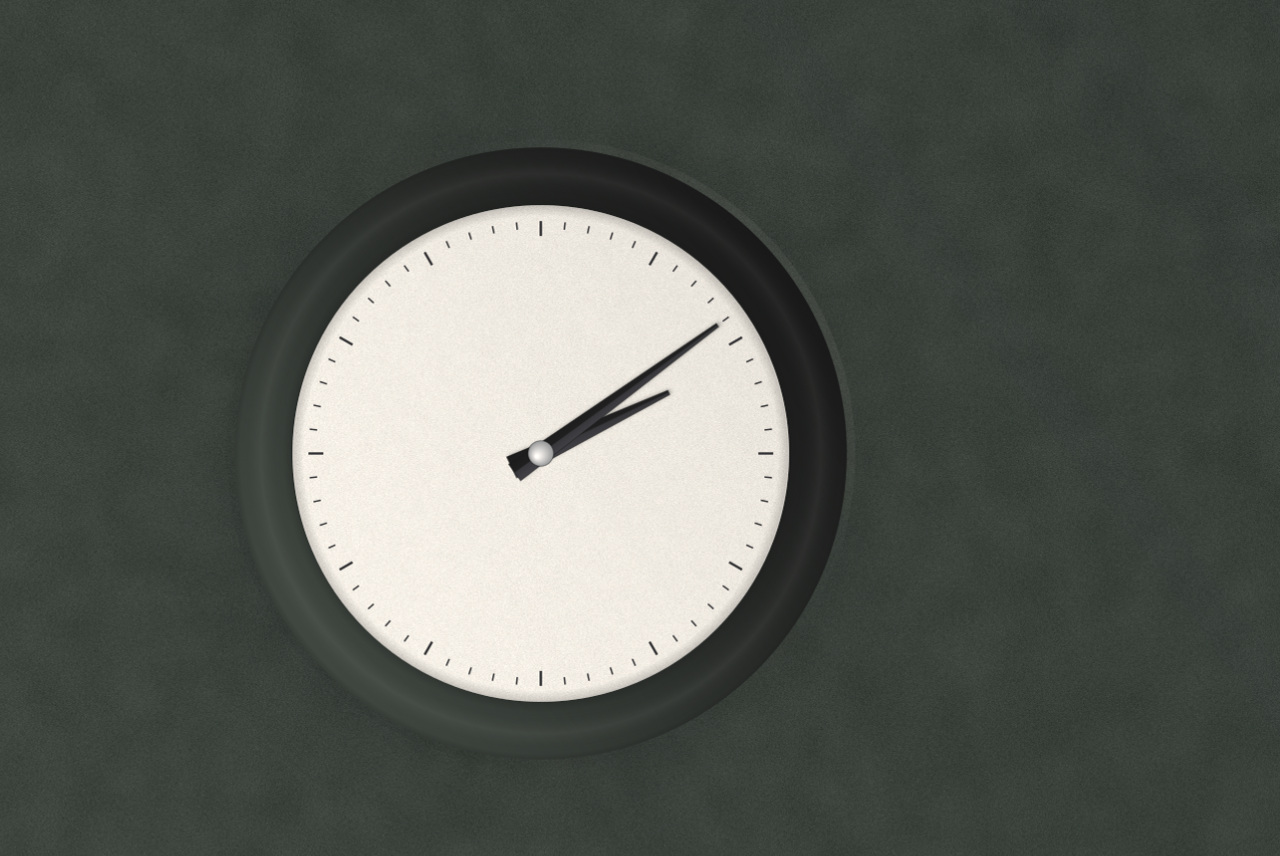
2:09
